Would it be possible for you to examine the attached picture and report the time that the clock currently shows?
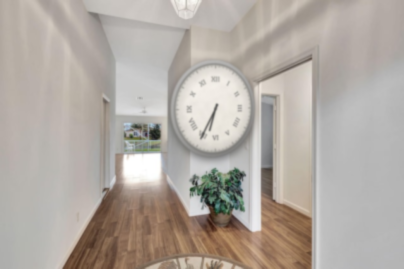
6:35
